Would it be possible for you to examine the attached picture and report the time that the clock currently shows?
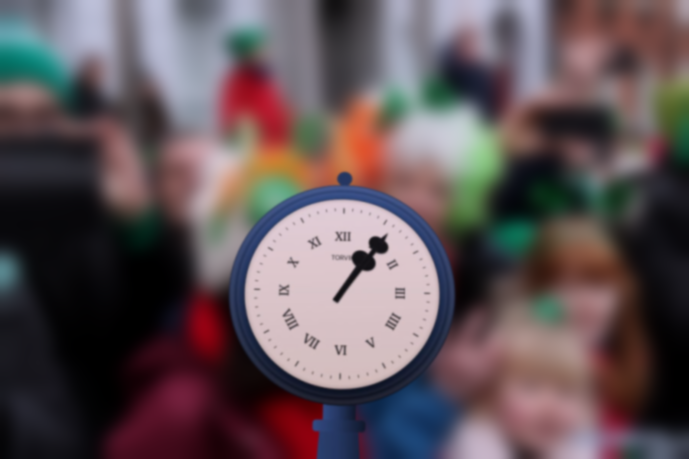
1:06
